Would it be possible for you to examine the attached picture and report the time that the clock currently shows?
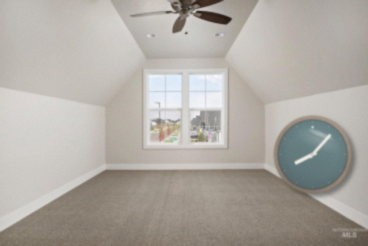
8:07
